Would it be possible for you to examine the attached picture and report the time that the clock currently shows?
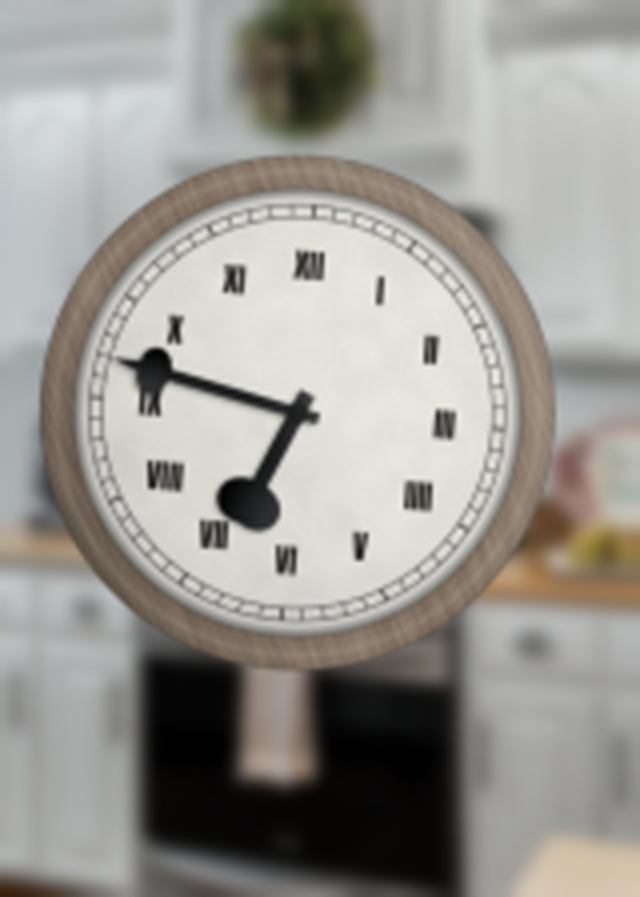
6:47
